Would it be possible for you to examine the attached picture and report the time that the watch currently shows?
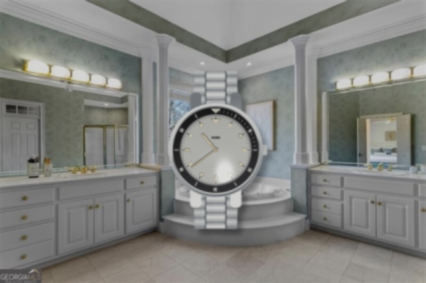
10:39
